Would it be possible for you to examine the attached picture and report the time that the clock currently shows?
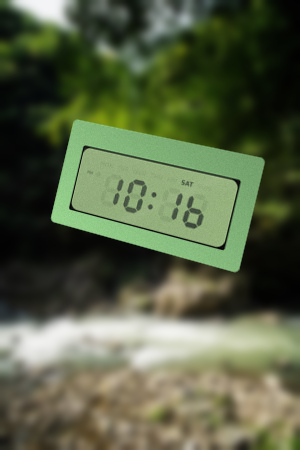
10:16
